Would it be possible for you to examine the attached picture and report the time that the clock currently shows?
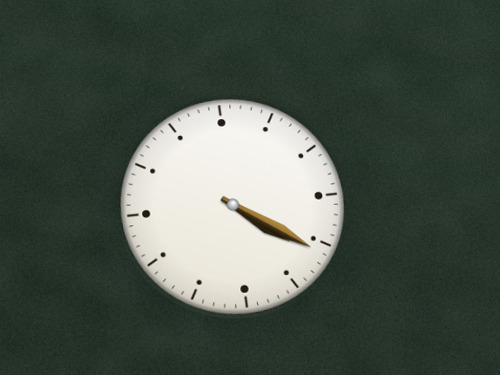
4:21
